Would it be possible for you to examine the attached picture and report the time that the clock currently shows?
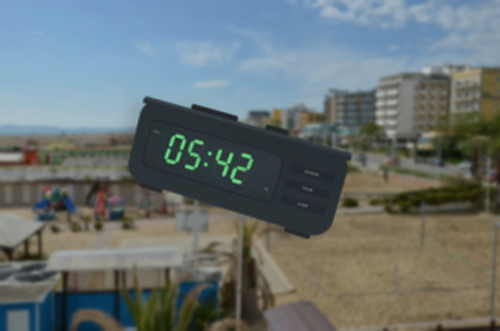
5:42
